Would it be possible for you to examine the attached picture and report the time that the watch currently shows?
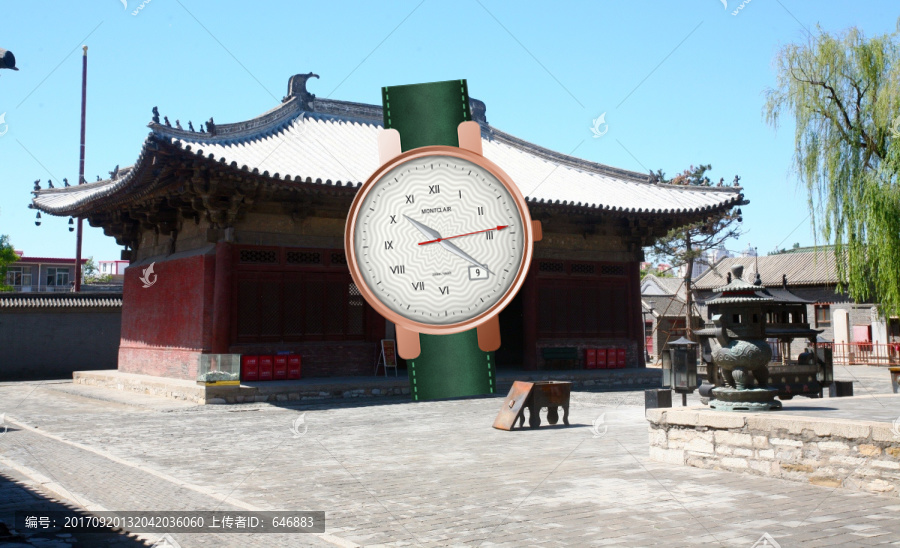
10:21:14
